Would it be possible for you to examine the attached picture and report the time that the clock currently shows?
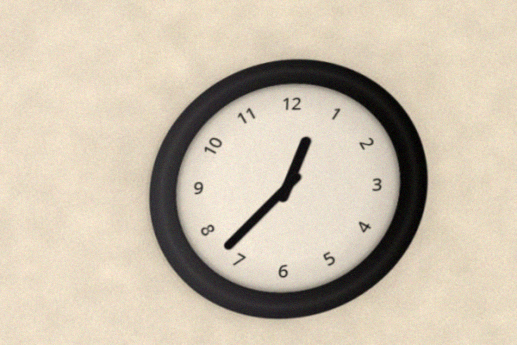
12:37
